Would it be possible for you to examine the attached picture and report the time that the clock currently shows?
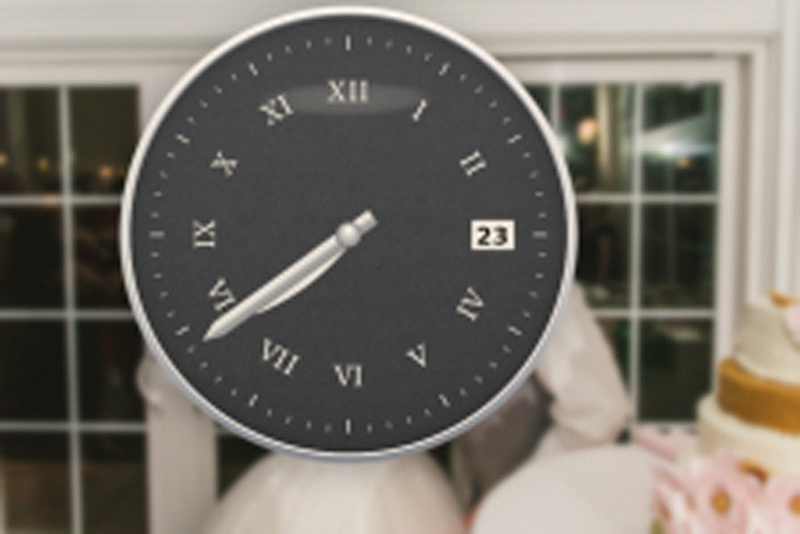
7:39
